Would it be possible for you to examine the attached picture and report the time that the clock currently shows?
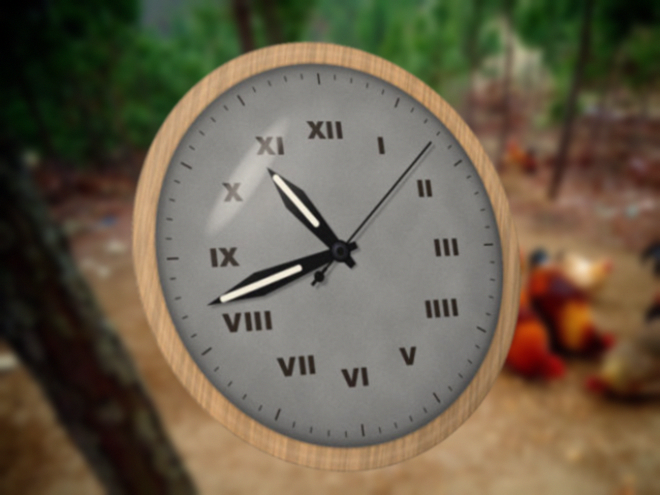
10:42:08
